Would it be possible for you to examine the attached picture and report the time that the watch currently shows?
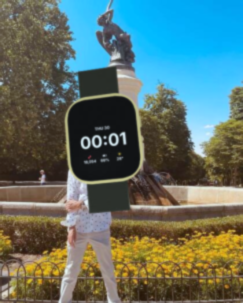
0:01
